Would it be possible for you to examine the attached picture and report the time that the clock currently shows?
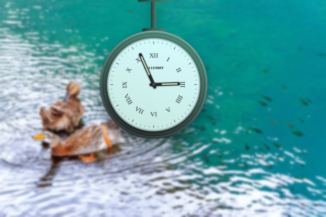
2:56
